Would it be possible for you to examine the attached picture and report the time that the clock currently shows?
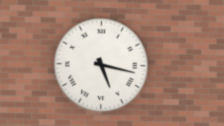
5:17
